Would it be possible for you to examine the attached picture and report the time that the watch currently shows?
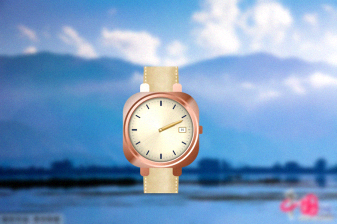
2:11
